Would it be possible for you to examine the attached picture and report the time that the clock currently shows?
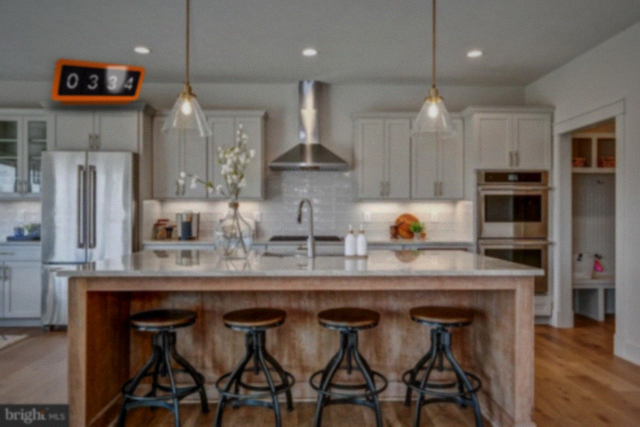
3:34
